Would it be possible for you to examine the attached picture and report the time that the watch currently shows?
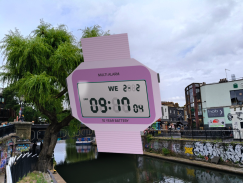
9:17:04
